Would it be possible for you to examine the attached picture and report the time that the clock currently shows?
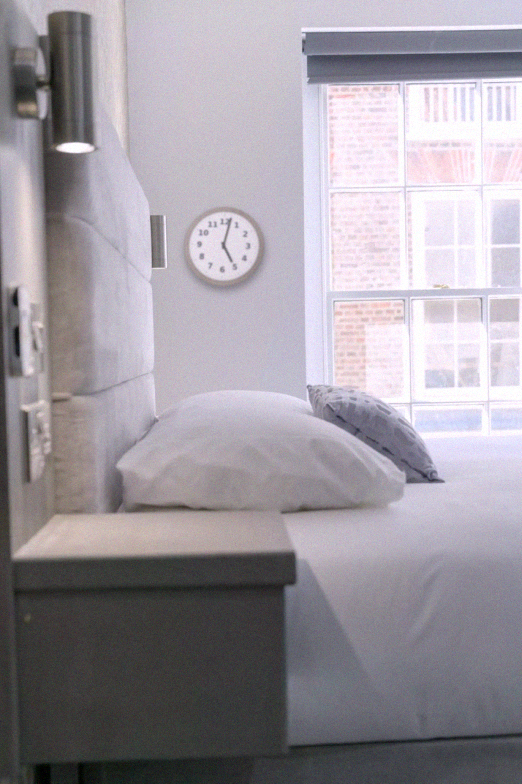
5:02
